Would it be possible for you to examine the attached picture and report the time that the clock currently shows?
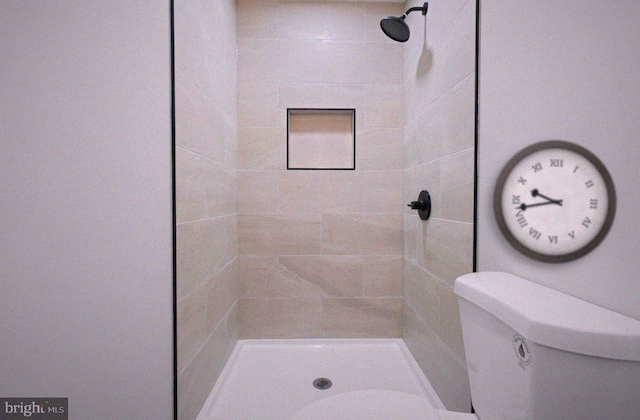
9:43
